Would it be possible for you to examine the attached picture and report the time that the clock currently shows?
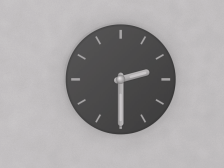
2:30
